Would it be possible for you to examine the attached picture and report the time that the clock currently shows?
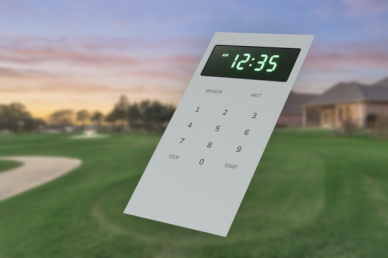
12:35
